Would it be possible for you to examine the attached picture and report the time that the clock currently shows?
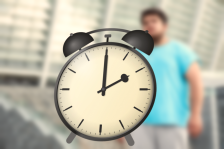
2:00
